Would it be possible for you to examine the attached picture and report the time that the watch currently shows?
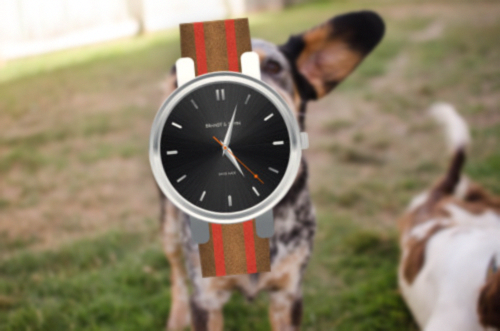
5:03:23
